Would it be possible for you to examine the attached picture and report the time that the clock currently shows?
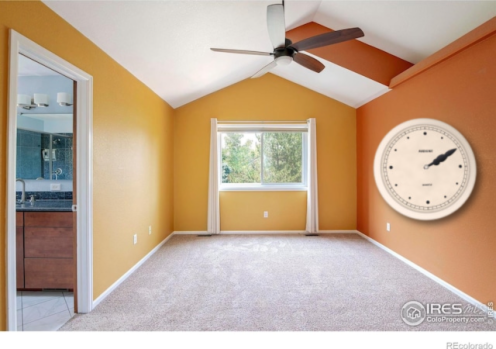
2:10
